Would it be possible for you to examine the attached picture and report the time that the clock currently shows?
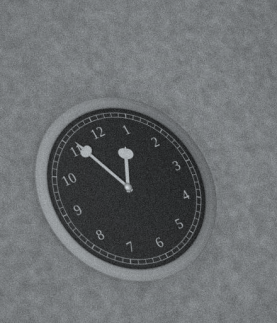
12:56
